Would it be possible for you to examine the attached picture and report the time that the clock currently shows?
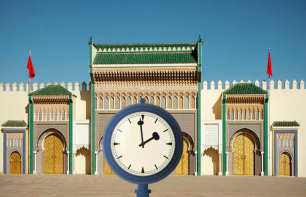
1:59
